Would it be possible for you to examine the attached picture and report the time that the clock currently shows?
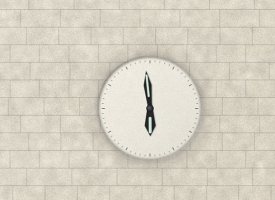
5:59
